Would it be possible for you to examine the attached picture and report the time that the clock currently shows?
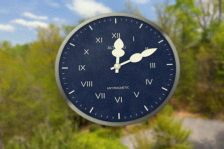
12:11
